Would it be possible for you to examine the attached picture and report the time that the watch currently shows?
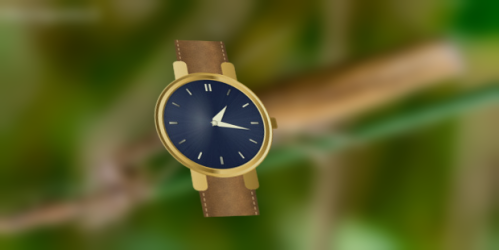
1:17
